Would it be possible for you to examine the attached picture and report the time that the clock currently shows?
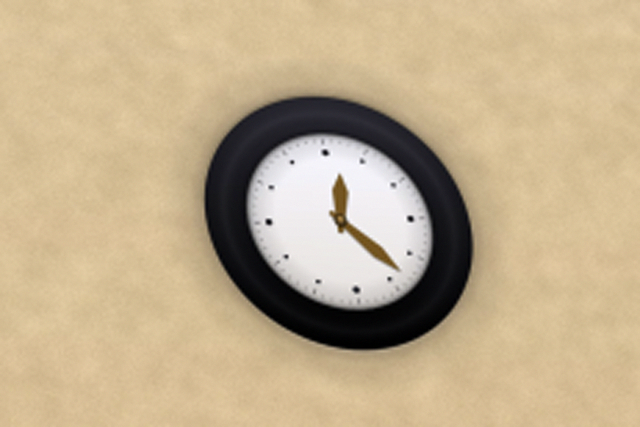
12:23
